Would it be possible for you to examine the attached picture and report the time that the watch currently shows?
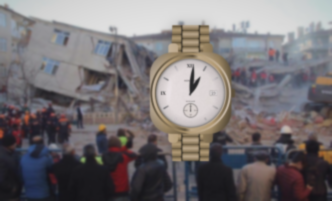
1:01
